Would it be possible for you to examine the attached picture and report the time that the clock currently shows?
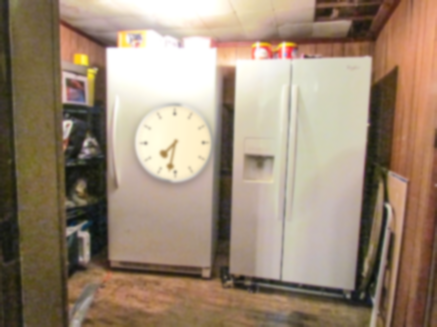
7:32
